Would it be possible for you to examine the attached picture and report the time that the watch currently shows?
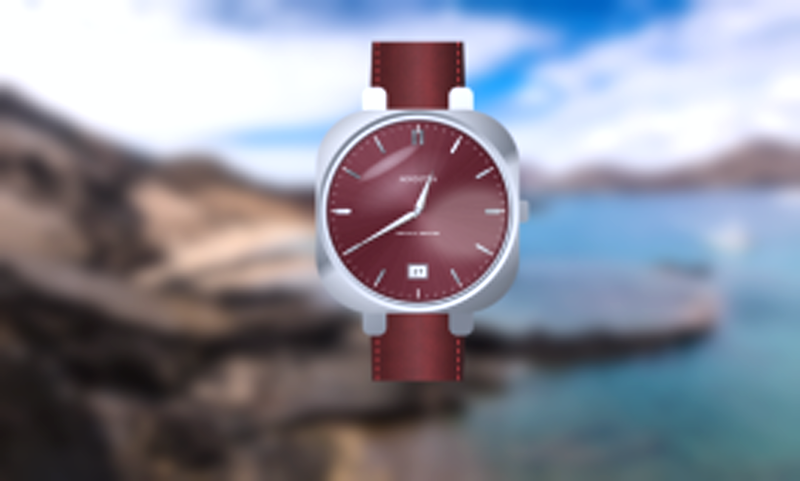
12:40
